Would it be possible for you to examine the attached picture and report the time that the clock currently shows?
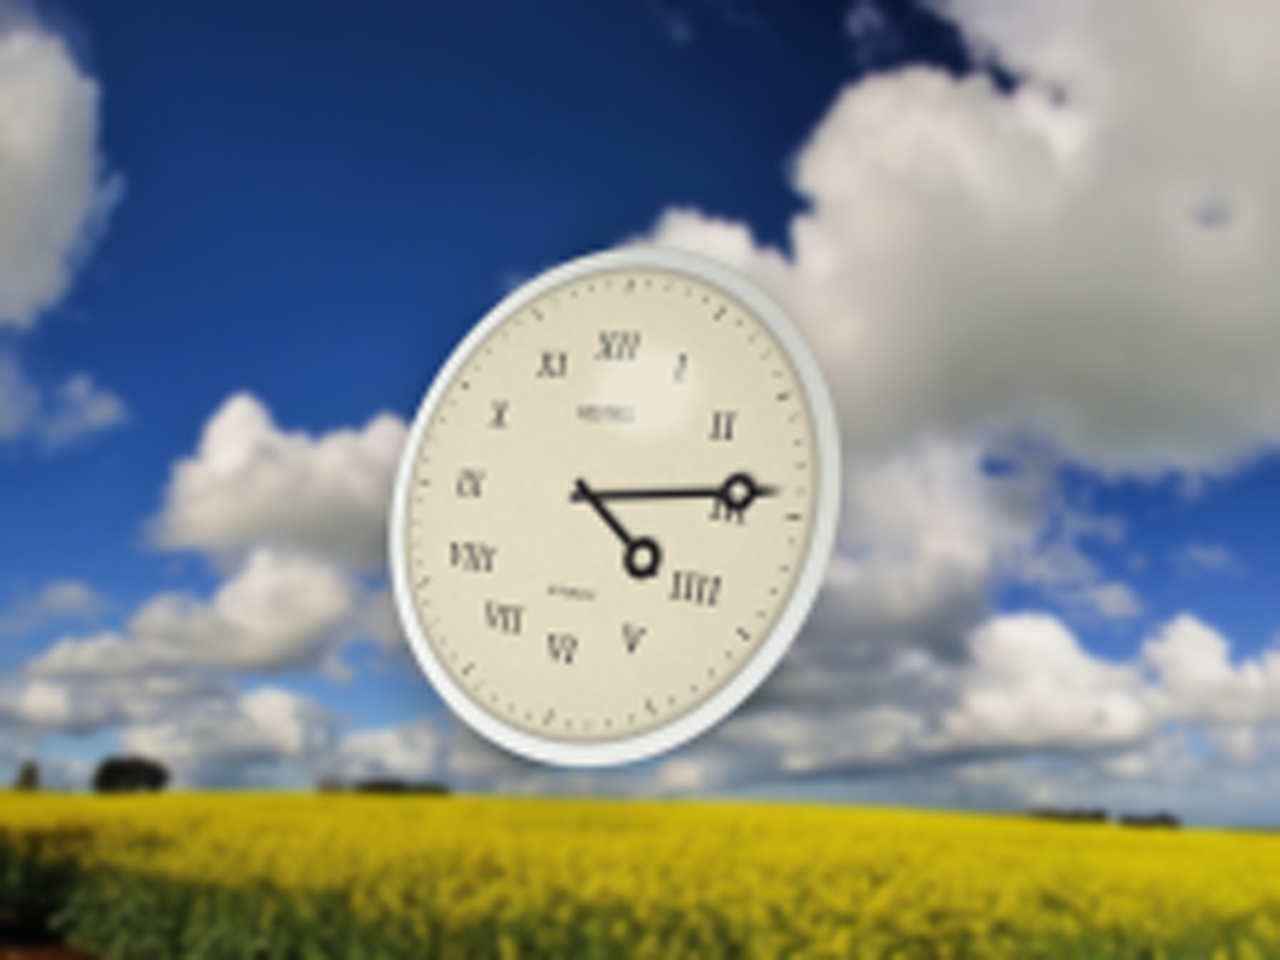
4:14
